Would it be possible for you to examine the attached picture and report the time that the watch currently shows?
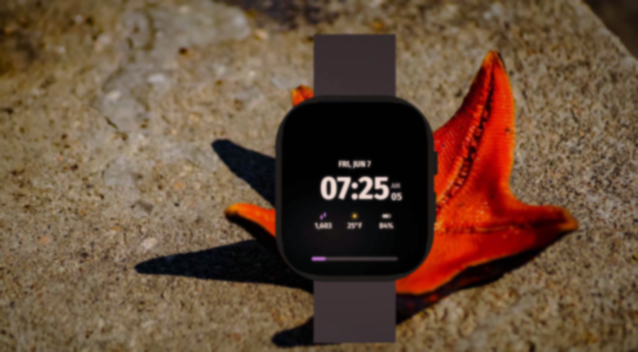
7:25
